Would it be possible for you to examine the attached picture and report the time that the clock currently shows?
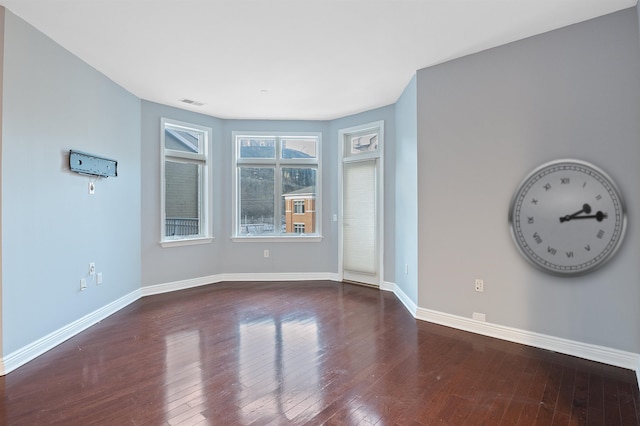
2:15
